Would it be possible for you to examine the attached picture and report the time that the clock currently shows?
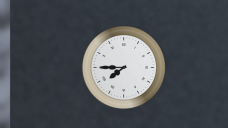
7:45
